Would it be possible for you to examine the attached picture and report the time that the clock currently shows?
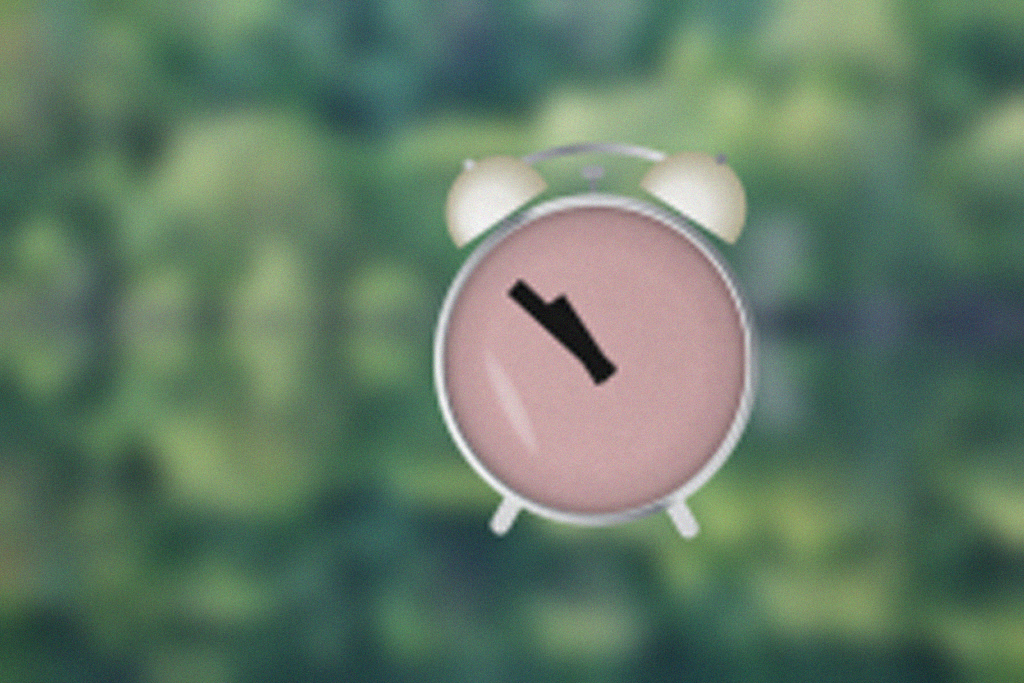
10:52
